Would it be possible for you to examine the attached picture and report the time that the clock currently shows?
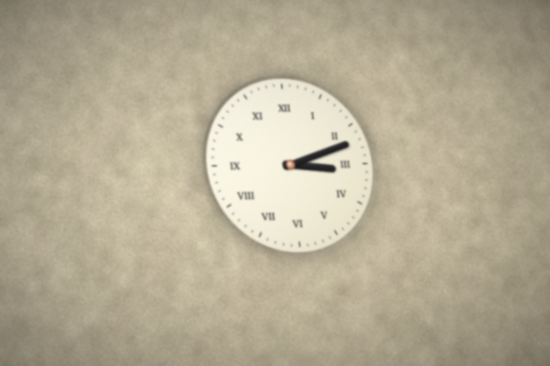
3:12
